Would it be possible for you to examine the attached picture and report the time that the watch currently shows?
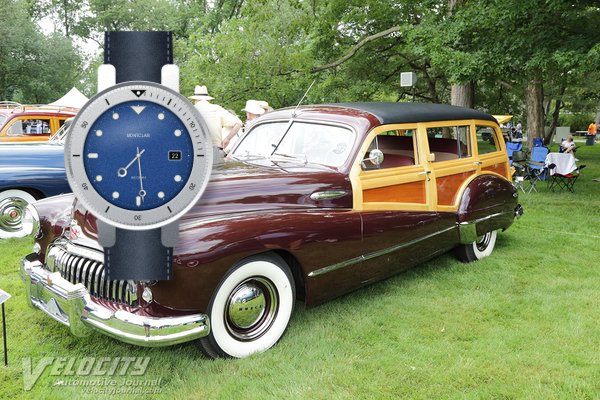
7:29
